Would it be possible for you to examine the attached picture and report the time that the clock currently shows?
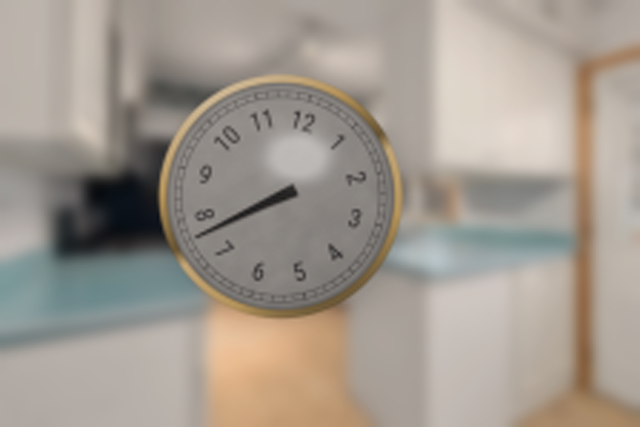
7:38
